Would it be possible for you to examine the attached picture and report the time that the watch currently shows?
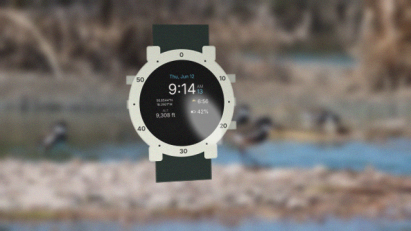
9:14
